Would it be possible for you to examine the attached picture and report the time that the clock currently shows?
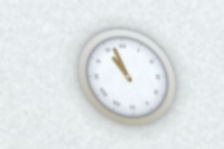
10:57
